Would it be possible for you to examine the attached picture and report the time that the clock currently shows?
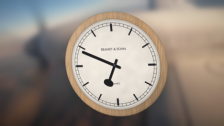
6:49
